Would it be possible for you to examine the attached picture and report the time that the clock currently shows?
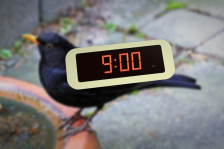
9:00
